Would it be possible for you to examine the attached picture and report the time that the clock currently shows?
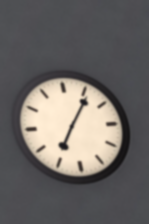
7:06
